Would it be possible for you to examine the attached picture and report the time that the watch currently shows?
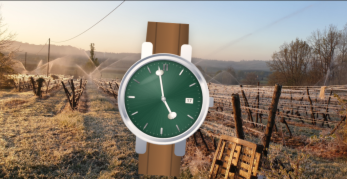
4:58
